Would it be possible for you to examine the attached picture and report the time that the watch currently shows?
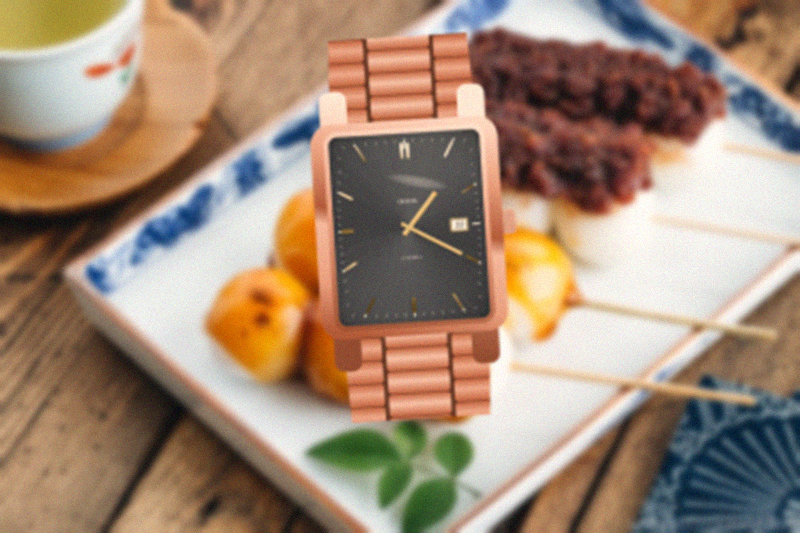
1:20
